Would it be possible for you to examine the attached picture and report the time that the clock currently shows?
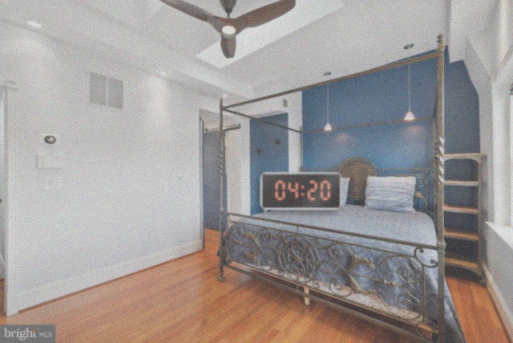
4:20
